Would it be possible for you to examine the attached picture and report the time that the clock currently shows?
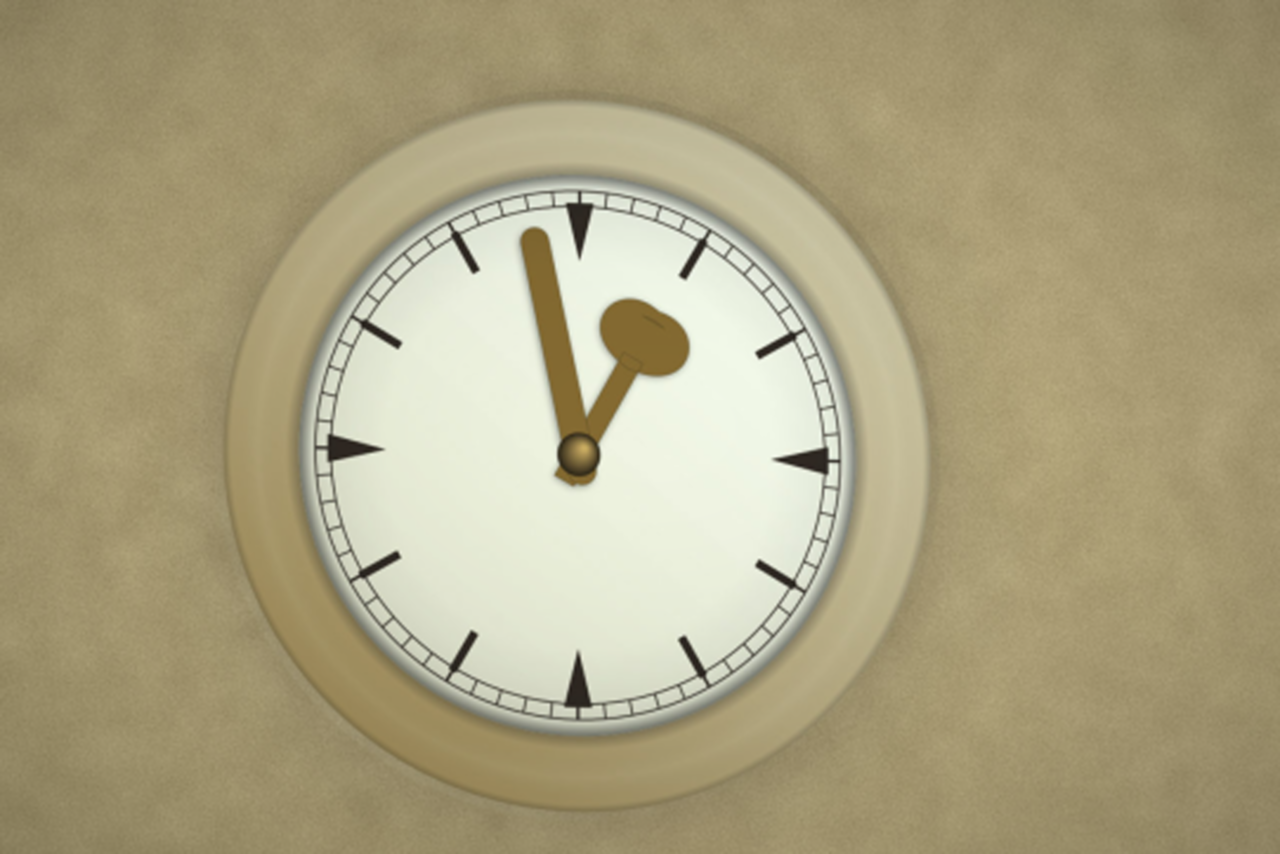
12:58
